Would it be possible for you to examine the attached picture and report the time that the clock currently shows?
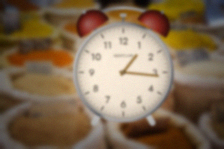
1:16
